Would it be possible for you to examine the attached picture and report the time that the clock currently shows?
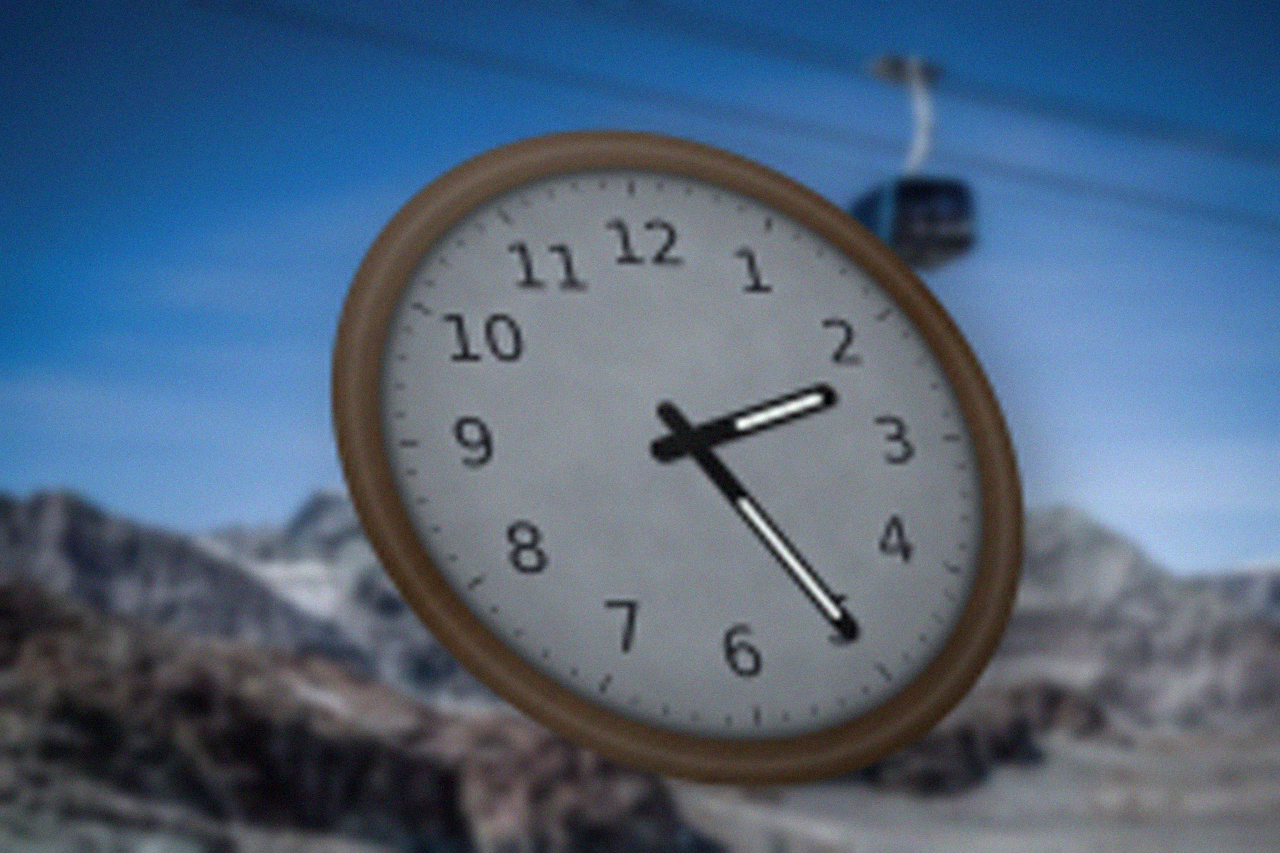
2:25
